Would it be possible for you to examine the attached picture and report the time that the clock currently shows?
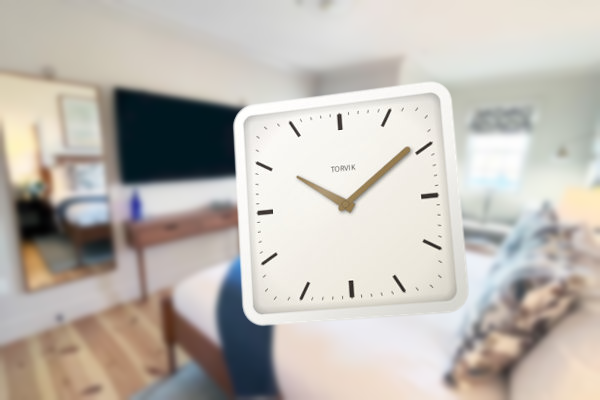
10:09
